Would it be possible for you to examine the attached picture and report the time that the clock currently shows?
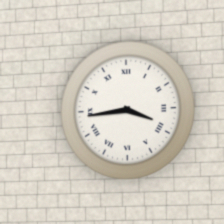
3:44
